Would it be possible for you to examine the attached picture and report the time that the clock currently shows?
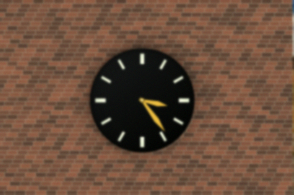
3:24
